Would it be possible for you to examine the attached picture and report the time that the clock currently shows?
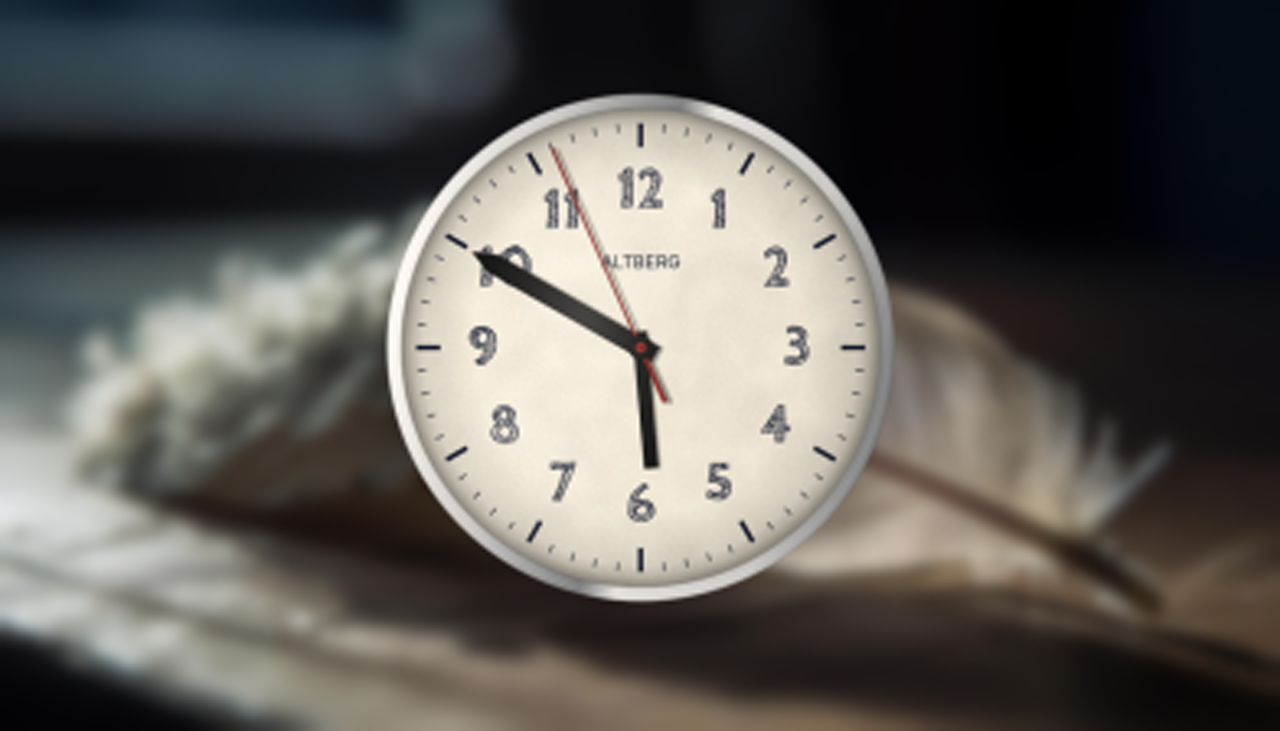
5:49:56
